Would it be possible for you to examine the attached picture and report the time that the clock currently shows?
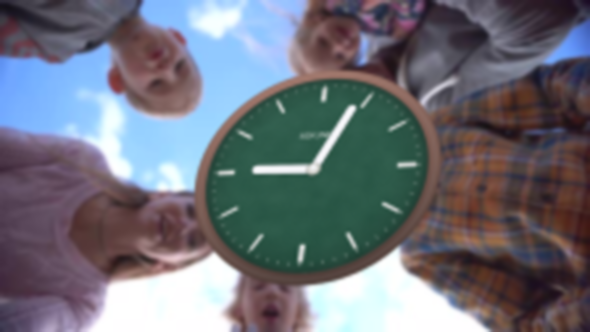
9:04
